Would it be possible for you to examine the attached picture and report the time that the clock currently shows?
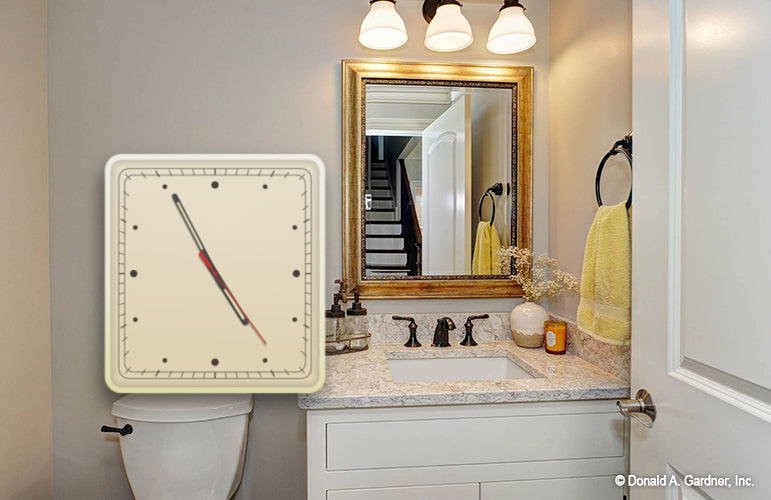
4:55:24
